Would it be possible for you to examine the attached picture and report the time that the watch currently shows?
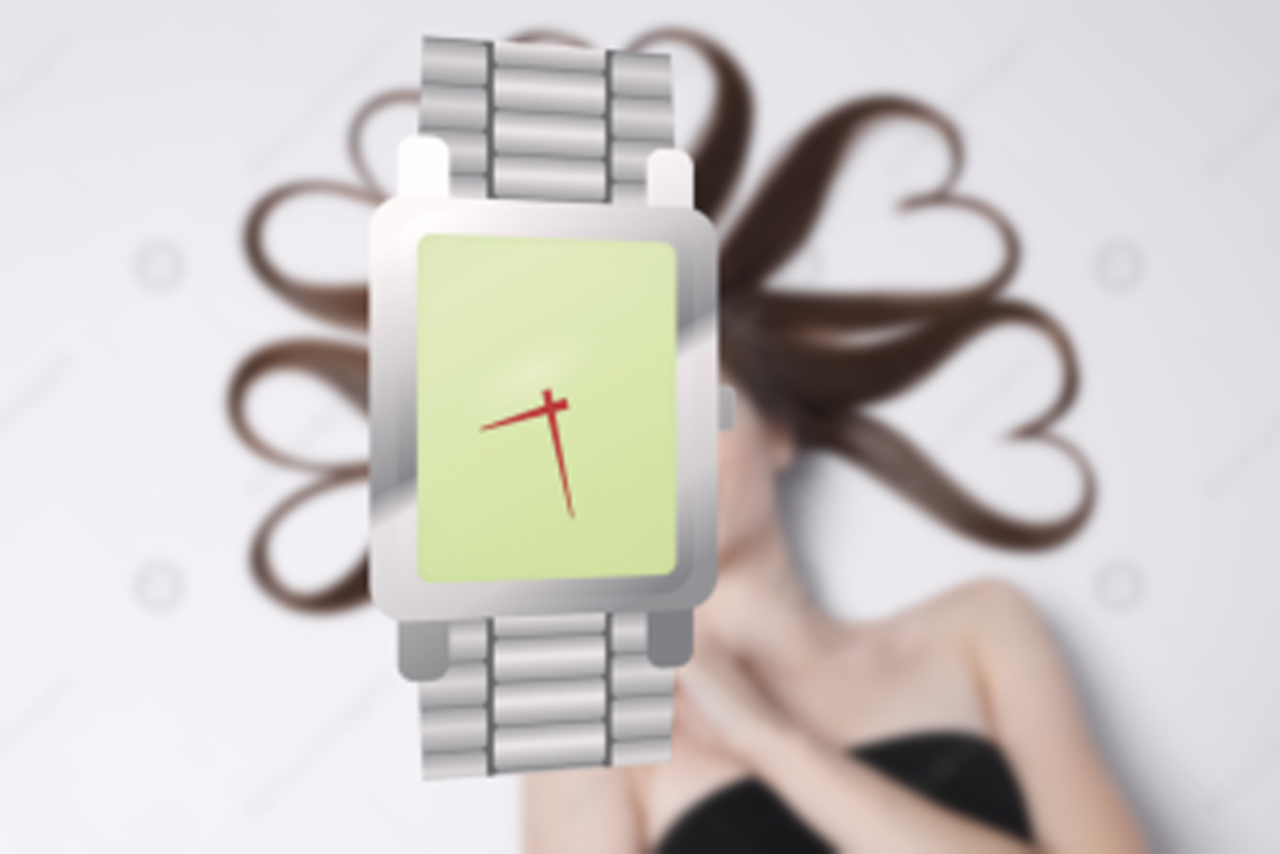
8:28
